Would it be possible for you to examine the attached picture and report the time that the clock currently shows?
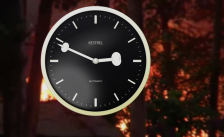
2:49
